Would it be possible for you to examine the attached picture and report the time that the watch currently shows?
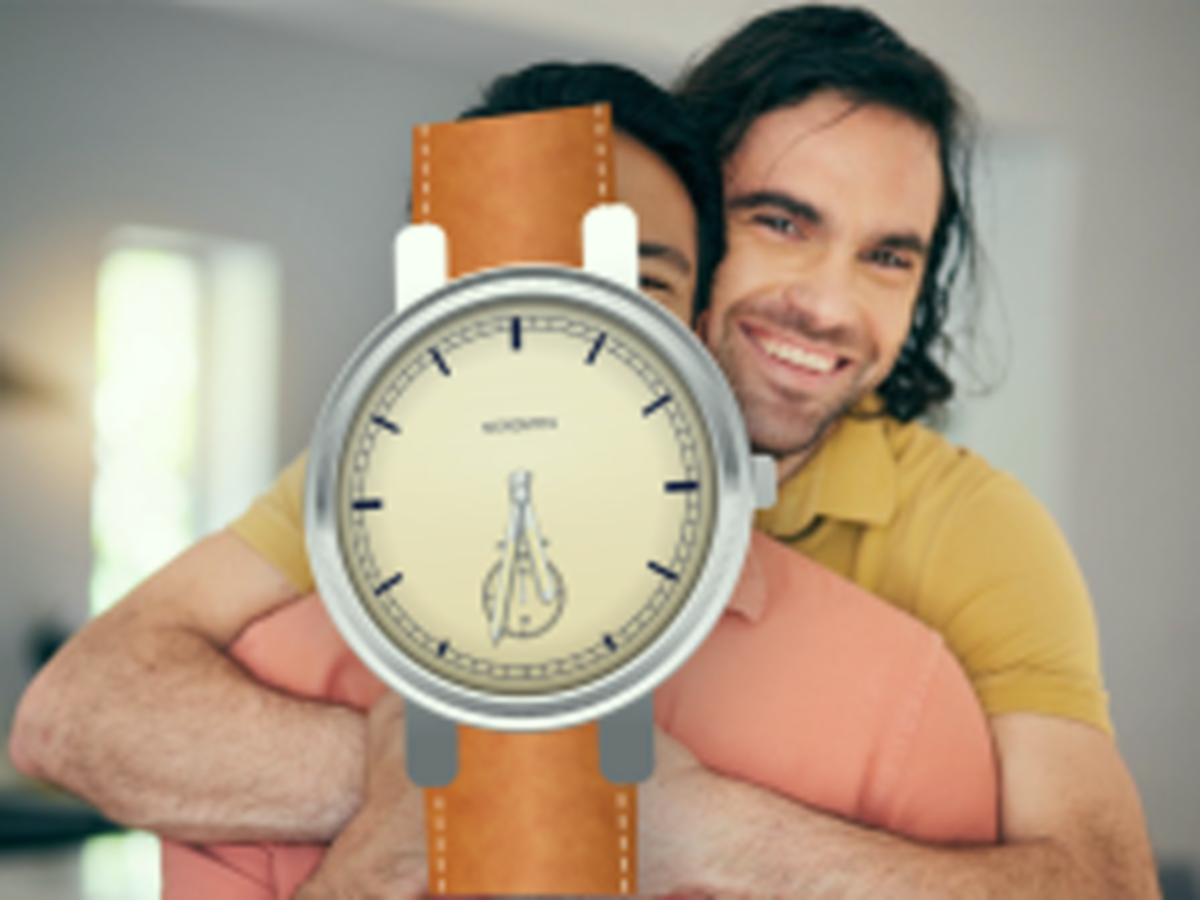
5:32
